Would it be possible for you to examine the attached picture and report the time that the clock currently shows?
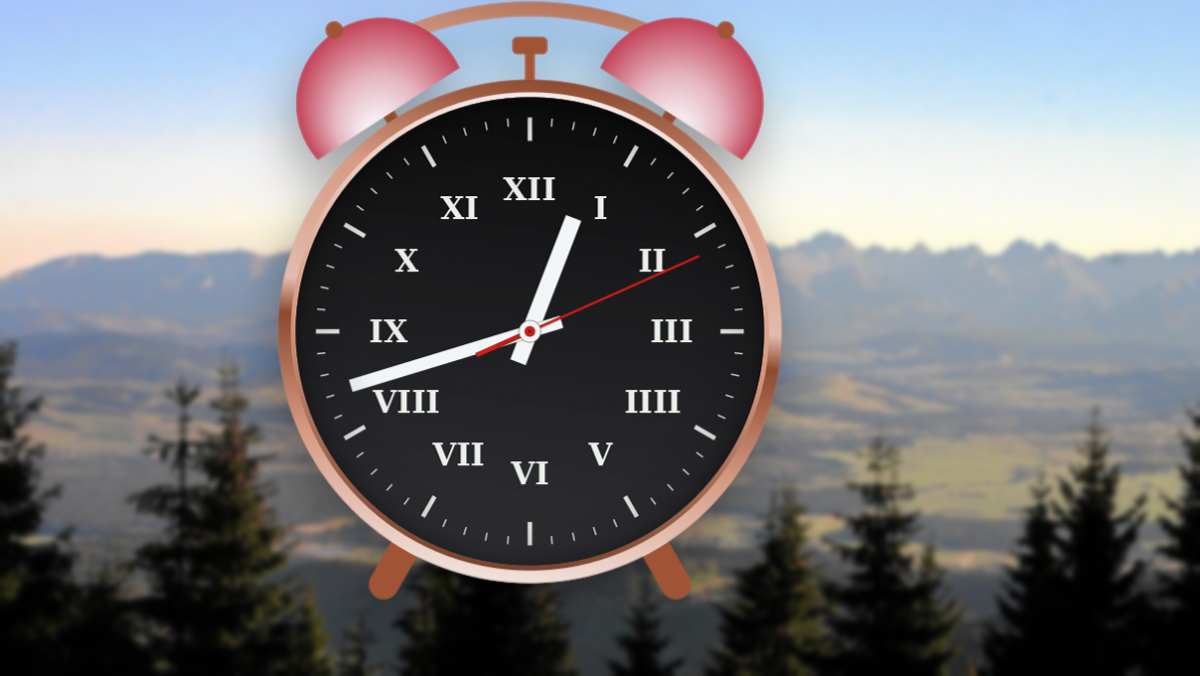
12:42:11
